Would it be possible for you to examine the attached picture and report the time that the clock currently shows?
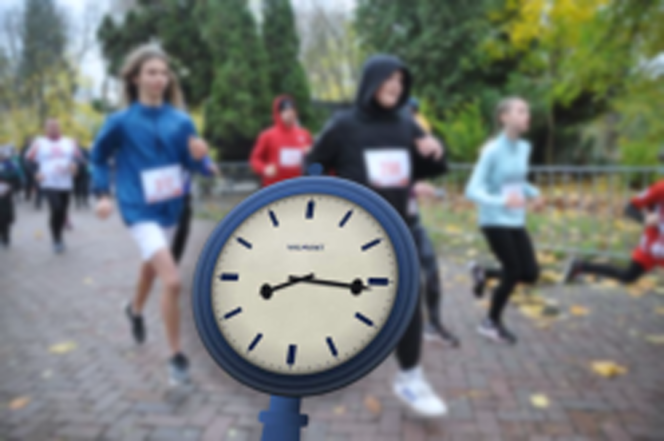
8:16
